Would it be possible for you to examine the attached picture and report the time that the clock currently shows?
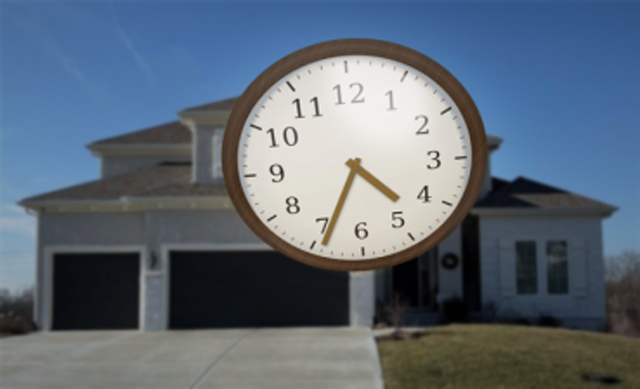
4:34
